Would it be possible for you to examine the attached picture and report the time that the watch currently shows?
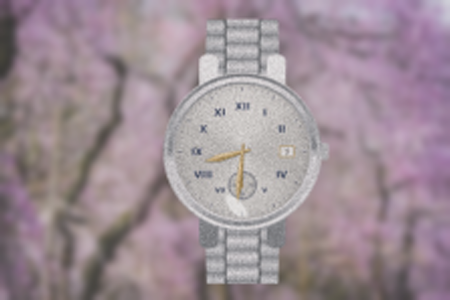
8:31
